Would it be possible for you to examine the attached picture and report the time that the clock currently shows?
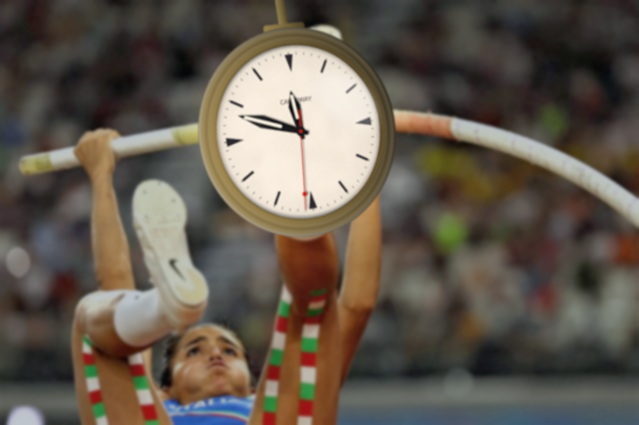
11:48:31
